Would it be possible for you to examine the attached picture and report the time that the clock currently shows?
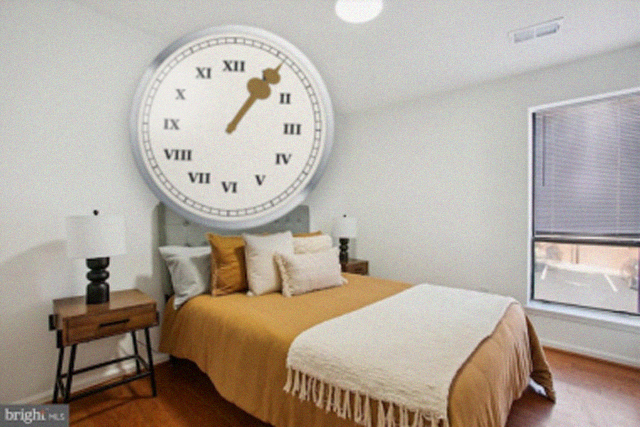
1:06
